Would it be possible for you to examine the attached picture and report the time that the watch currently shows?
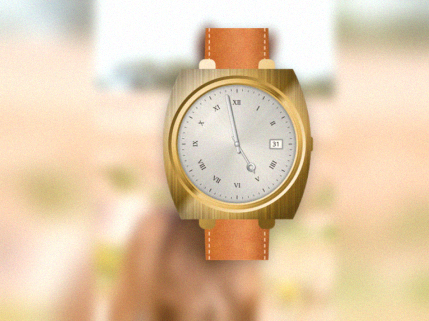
4:58
